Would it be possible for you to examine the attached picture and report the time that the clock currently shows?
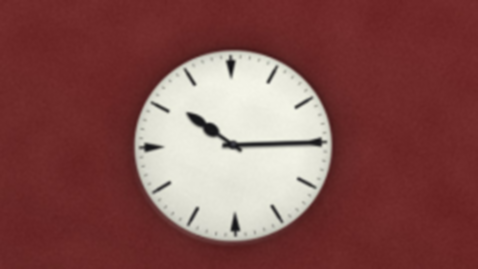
10:15
